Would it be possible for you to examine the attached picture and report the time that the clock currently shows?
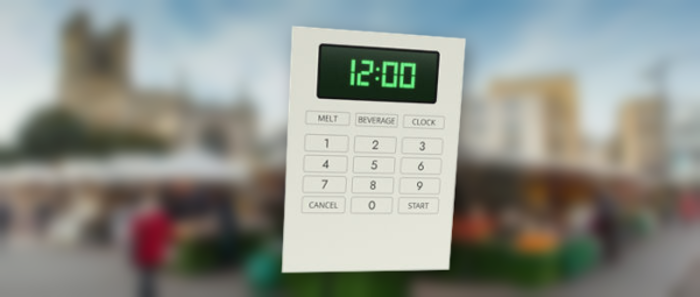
12:00
